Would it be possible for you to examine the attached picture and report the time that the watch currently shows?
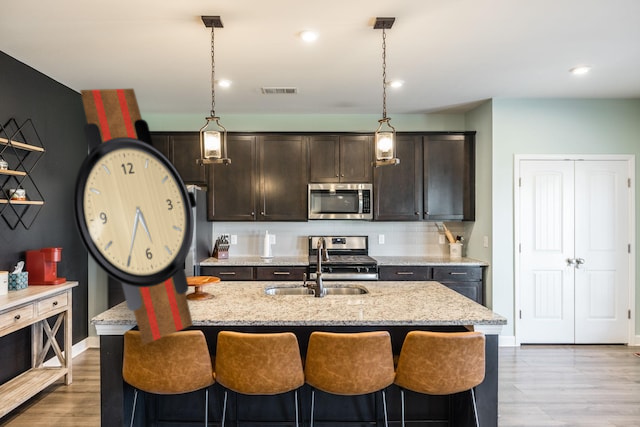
5:35
